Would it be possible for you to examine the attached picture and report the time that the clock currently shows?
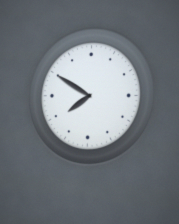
7:50
